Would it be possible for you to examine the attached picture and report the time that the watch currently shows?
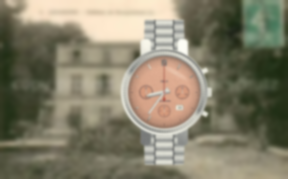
8:36
